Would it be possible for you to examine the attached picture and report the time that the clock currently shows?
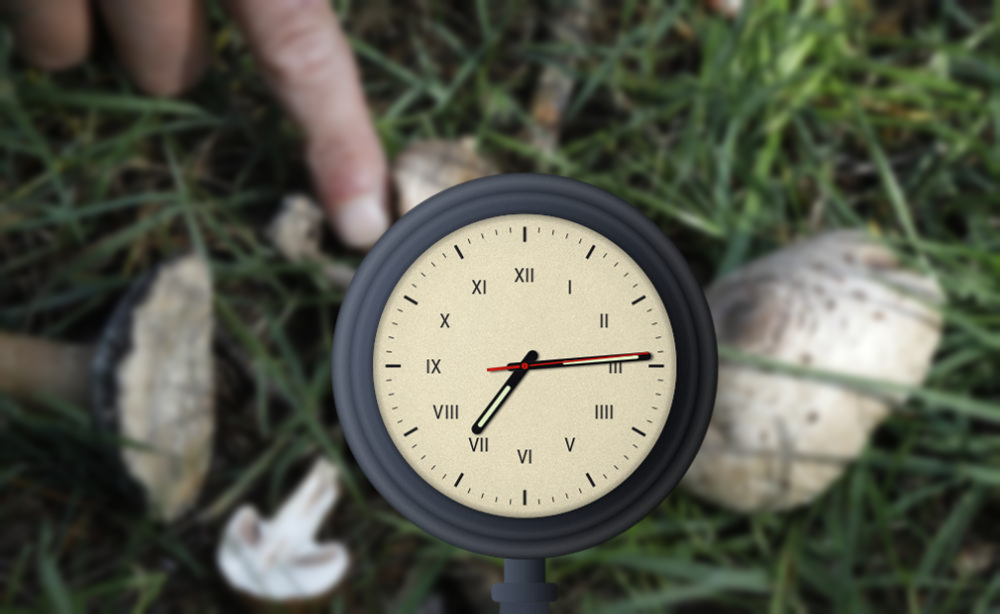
7:14:14
